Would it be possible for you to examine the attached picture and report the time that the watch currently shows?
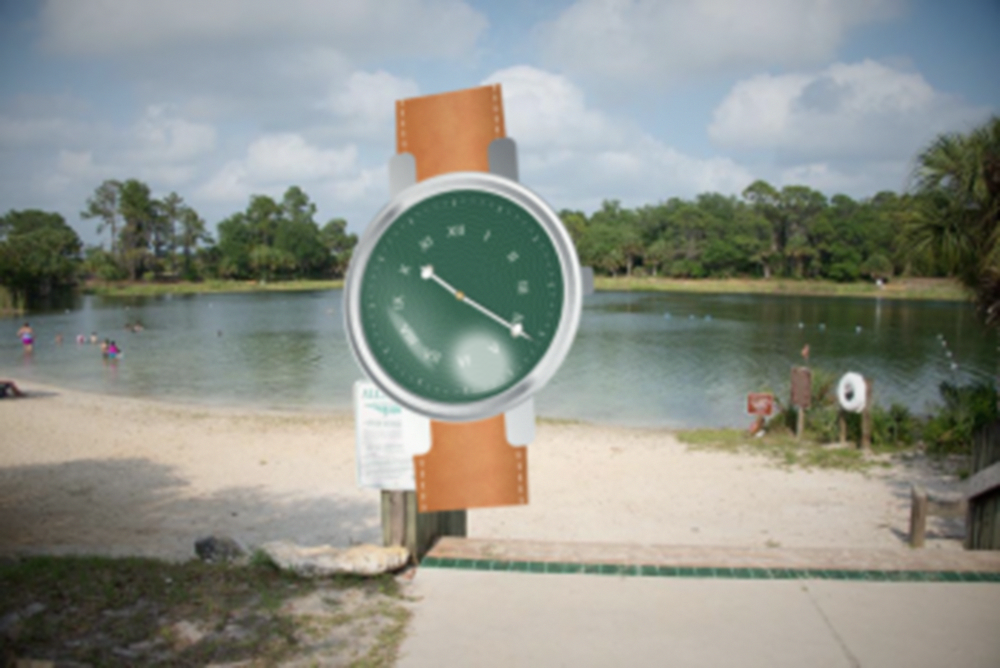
10:21
